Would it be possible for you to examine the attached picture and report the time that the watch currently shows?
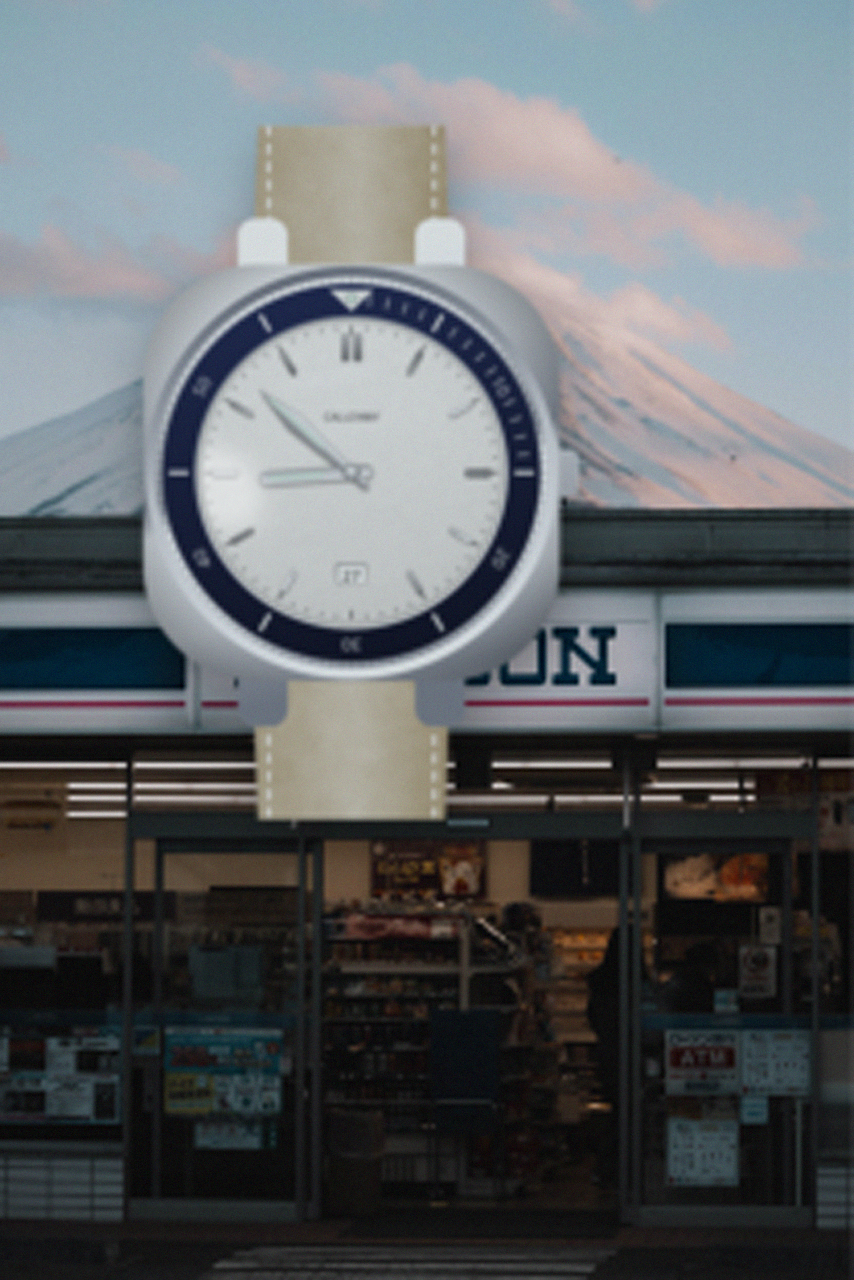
8:52
